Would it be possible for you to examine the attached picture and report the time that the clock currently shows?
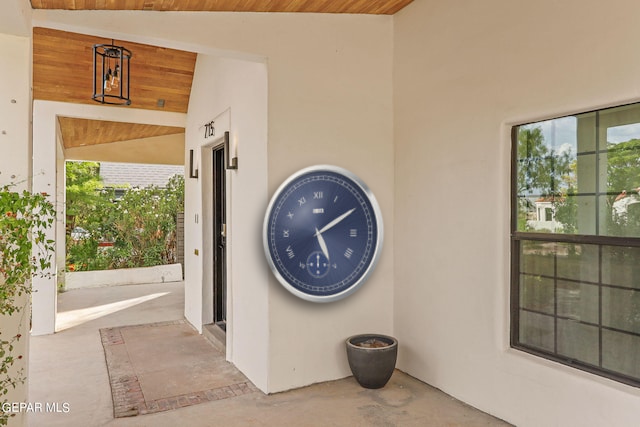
5:10
